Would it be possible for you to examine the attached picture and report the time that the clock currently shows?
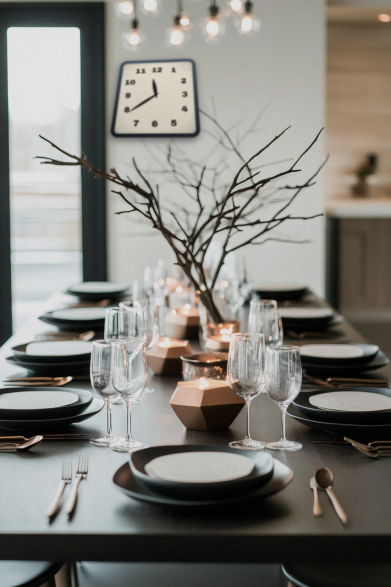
11:39
